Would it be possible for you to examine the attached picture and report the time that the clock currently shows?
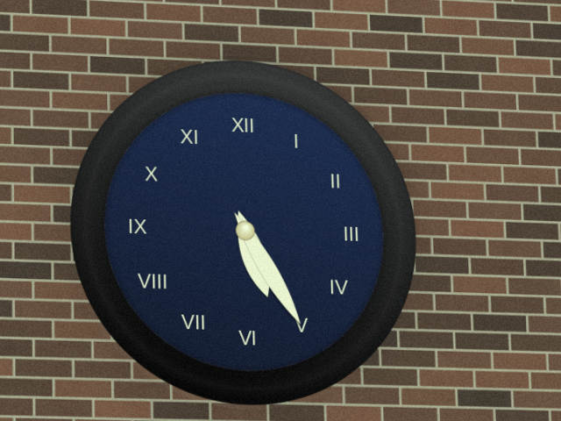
5:25
